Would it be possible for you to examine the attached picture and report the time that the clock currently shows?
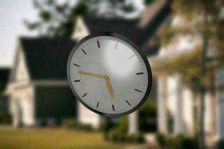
5:48
